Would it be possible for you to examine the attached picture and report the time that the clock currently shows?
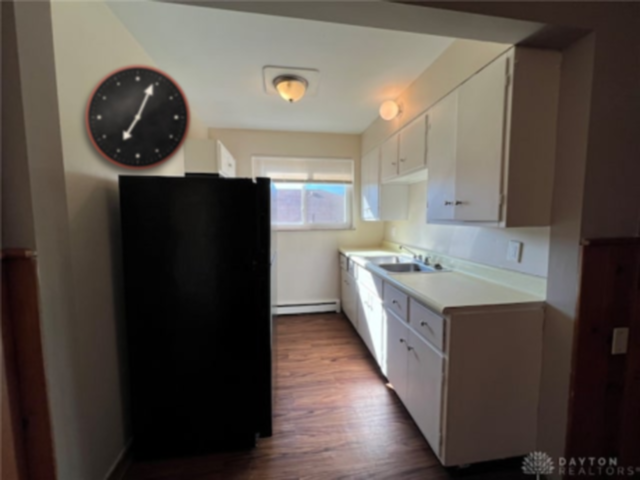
7:04
